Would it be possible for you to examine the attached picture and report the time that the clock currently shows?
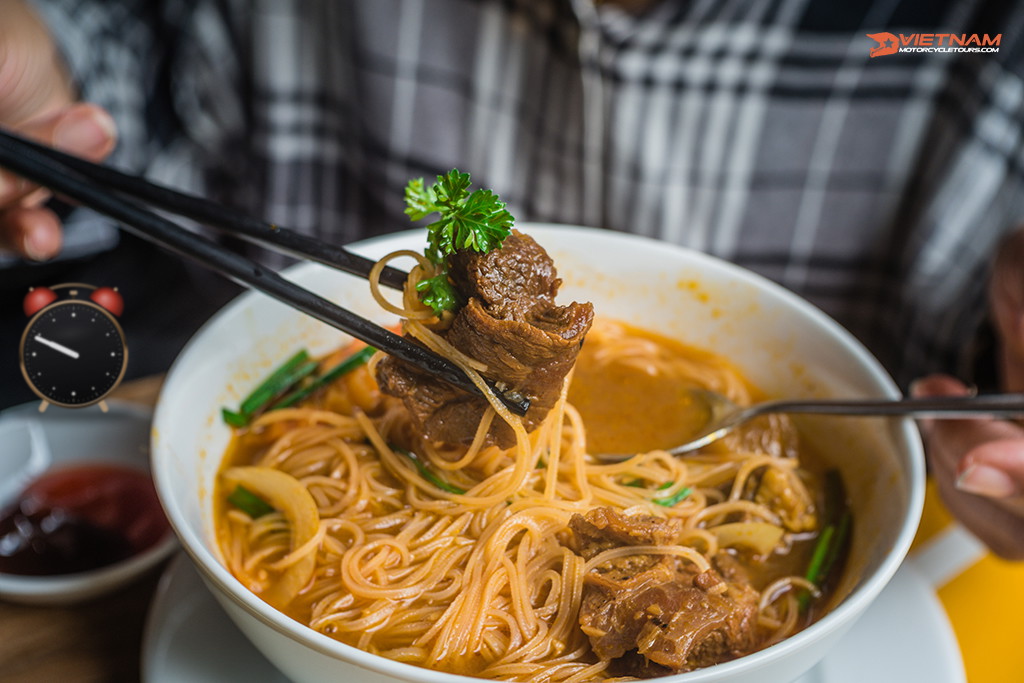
9:49
